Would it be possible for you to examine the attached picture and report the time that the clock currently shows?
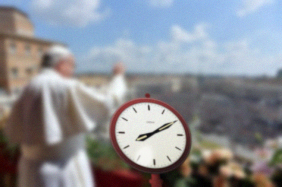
8:10
